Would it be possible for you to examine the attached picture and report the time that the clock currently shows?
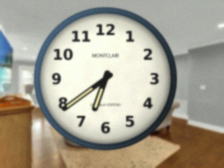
6:39
